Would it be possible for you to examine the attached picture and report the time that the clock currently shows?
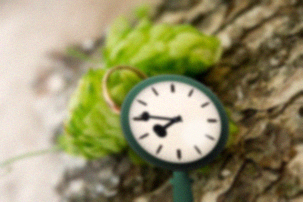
7:46
